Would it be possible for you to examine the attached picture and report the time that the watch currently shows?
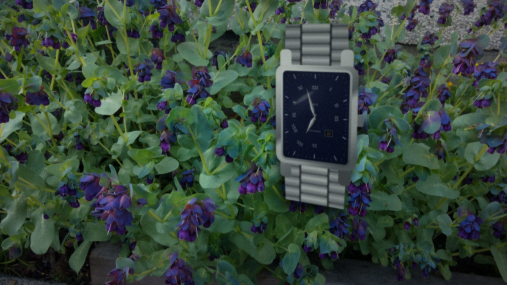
6:57
